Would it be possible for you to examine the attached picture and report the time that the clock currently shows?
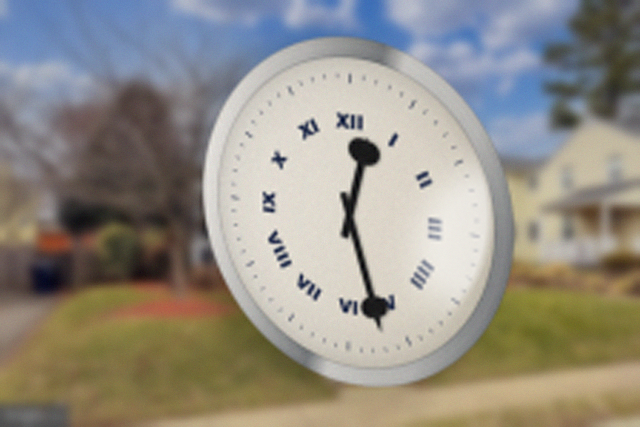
12:27
